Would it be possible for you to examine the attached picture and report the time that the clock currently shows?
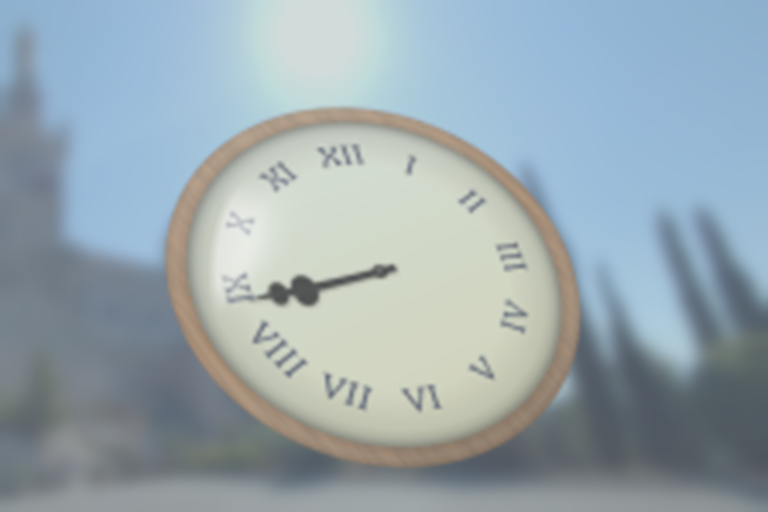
8:44
